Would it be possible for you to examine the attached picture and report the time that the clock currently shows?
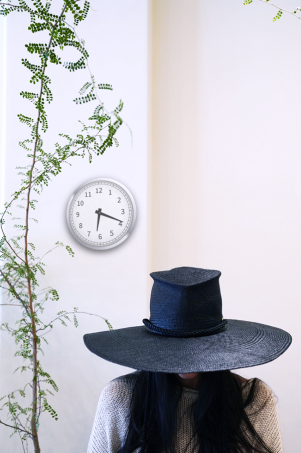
6:19
